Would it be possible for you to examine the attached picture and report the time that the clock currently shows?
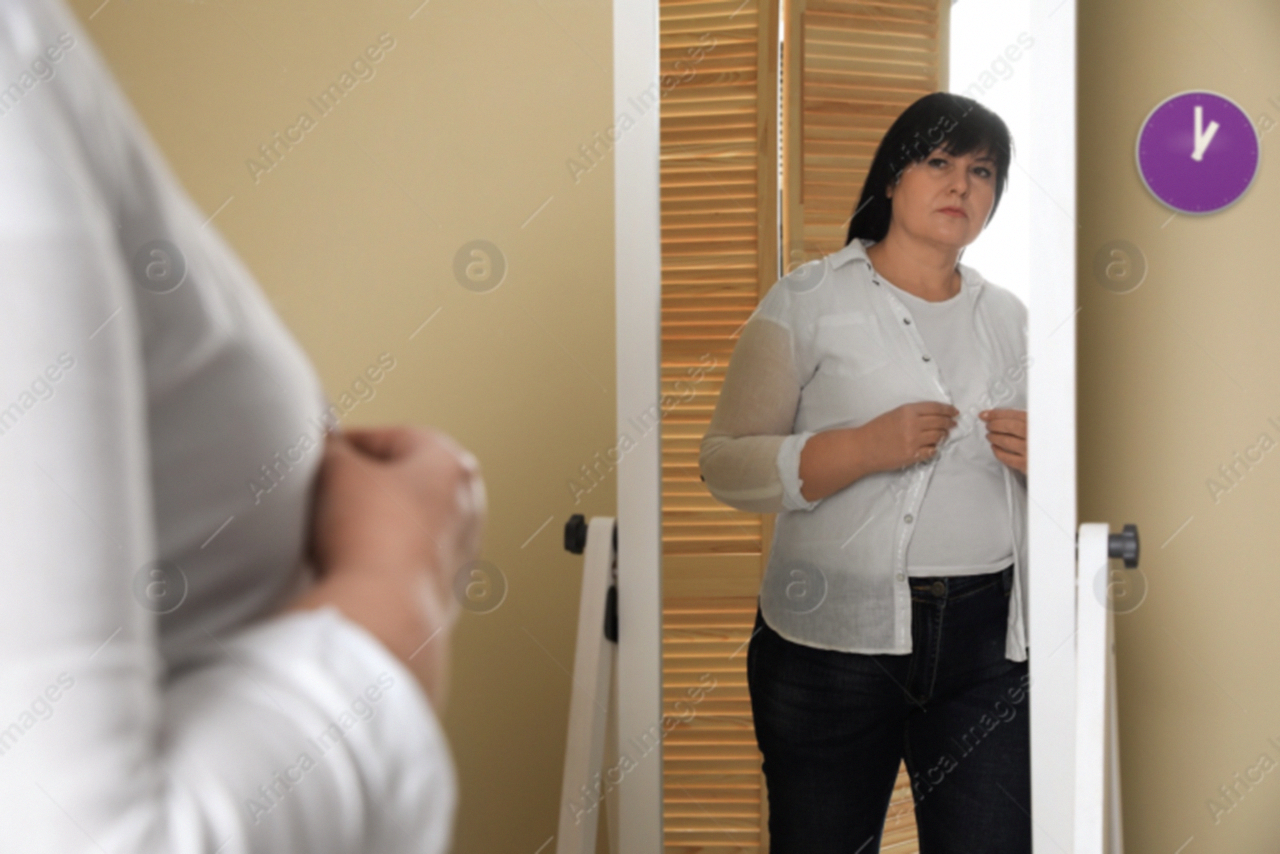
1:00
